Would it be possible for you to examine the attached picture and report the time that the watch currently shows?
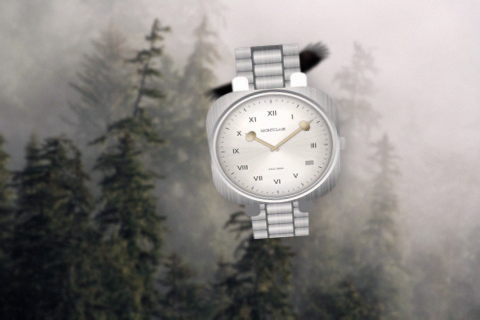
10:09
